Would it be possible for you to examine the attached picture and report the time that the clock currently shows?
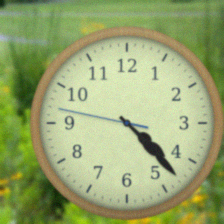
4:22:47
